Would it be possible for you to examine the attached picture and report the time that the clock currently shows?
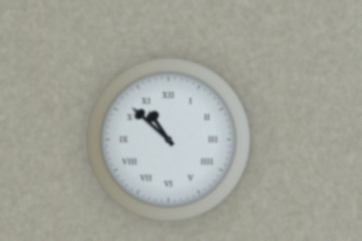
10:52
